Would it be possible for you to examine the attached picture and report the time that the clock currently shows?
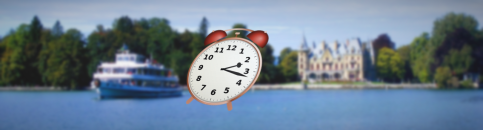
2:17
